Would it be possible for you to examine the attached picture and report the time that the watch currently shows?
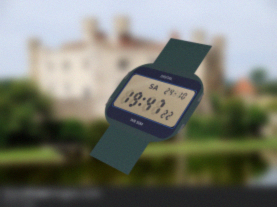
19:47
